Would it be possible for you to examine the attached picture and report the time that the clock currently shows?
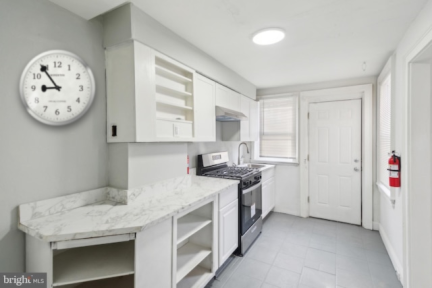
8:54
